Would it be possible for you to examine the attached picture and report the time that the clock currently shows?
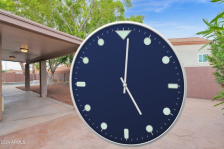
5:01
